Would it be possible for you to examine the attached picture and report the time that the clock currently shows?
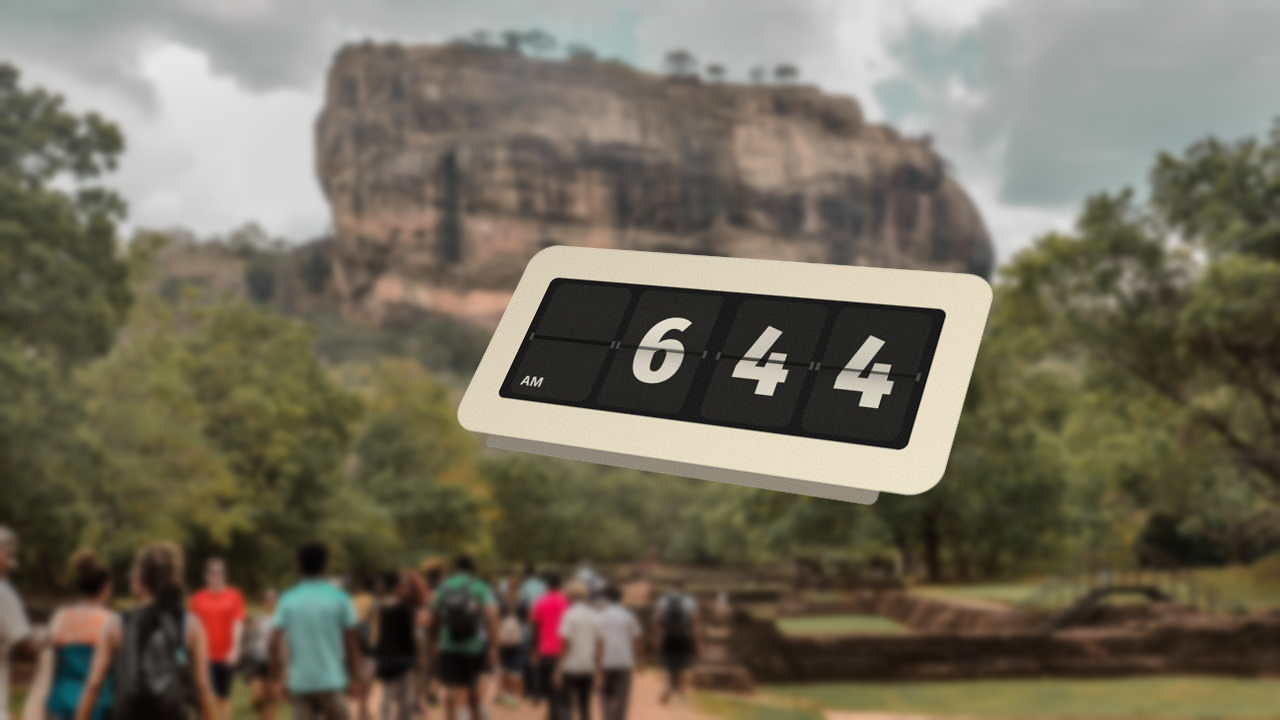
6:44
